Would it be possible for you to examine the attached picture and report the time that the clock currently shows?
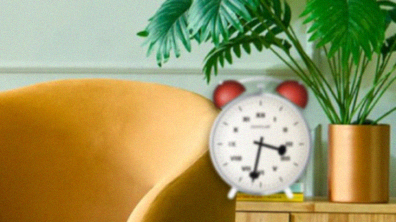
3:32
